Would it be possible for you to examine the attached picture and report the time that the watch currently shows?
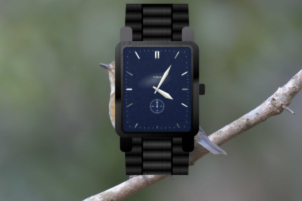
4:05
